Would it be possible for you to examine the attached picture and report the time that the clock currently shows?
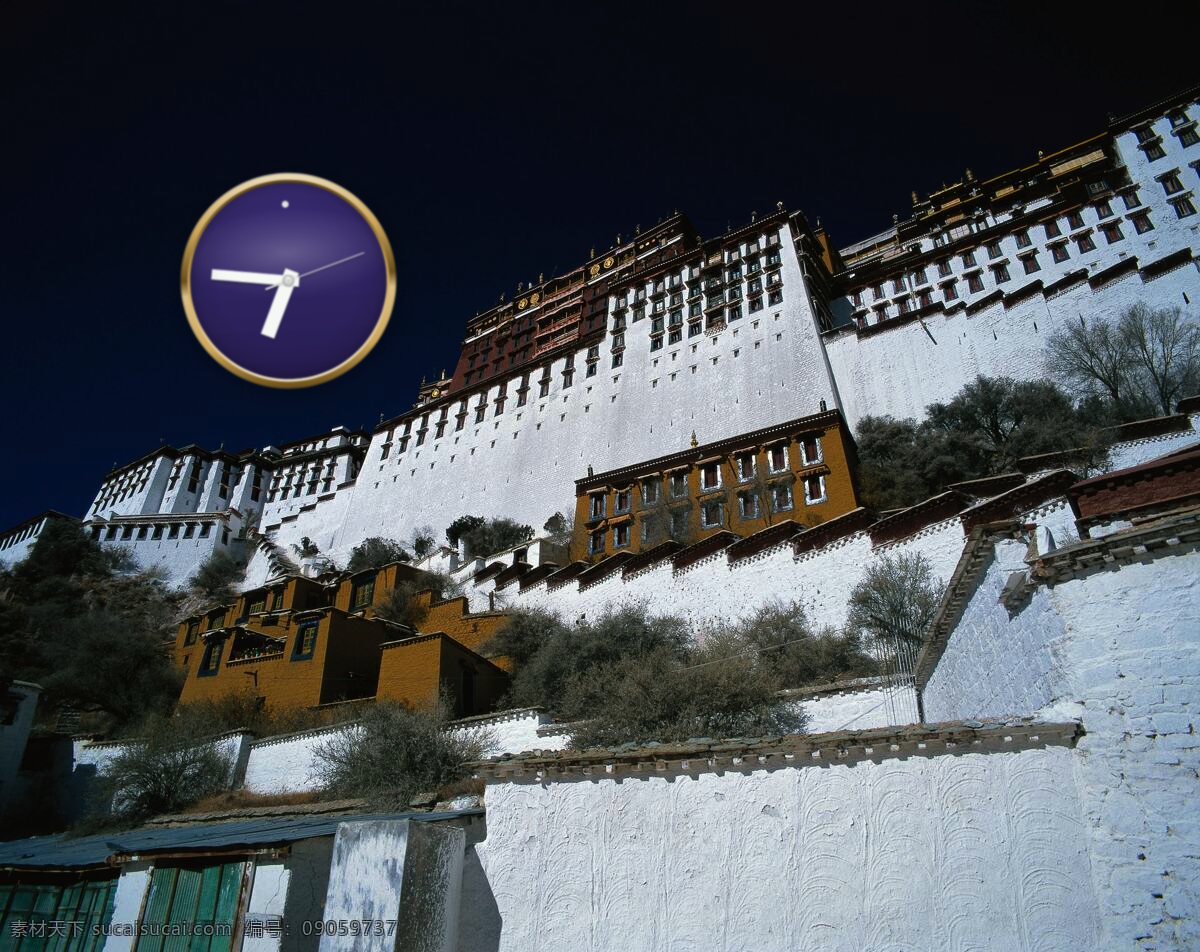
6:46:12
